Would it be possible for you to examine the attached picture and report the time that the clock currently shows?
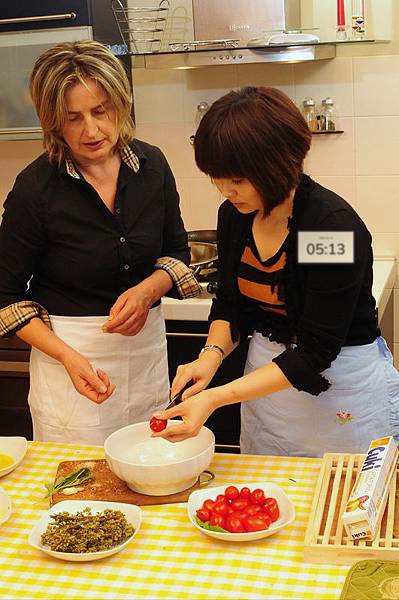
5:13
